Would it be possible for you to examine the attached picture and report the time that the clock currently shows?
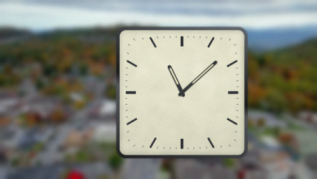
11:08
